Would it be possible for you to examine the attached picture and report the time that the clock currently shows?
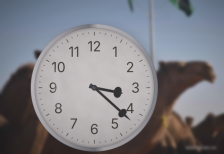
3:22
